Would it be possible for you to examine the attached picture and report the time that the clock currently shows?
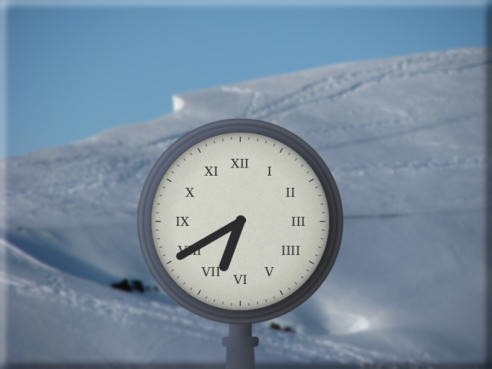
6:40
